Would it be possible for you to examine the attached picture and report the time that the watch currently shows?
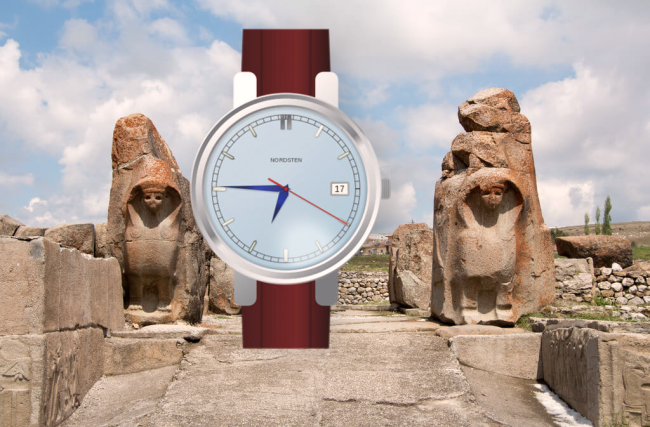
6:45:20
